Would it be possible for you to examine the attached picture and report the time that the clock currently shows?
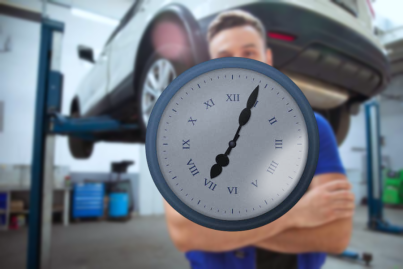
7:04
